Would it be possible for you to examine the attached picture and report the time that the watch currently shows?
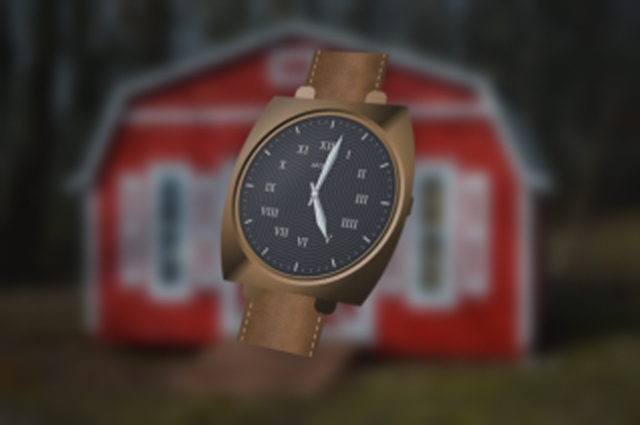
5:02
